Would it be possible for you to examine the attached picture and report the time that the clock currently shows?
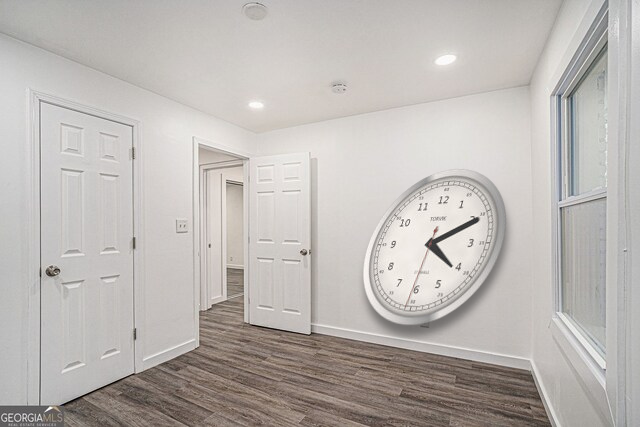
4:10:31
